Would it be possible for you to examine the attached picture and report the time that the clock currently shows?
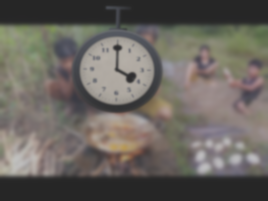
4:00
